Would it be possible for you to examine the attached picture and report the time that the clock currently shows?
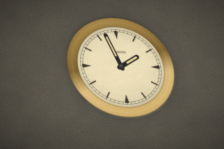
1:57
